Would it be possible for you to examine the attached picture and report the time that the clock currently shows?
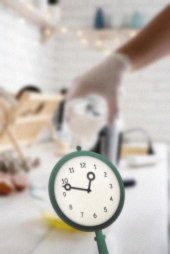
12:48
